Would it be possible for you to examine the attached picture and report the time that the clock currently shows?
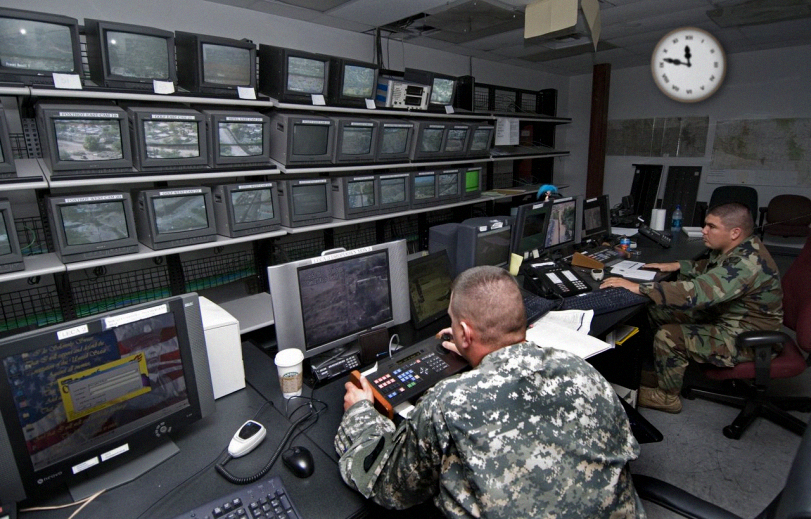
11:47
